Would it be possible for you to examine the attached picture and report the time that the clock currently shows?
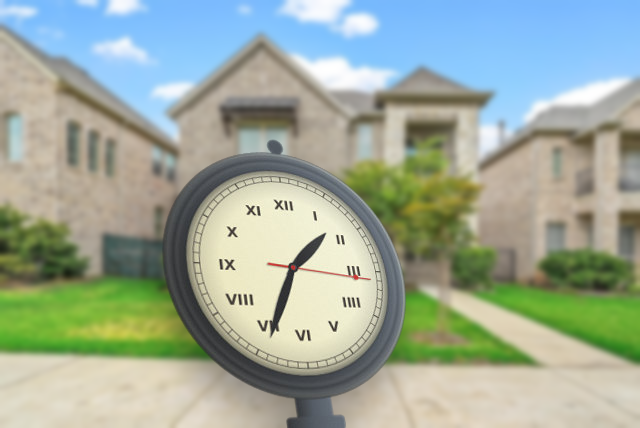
1:34:16
